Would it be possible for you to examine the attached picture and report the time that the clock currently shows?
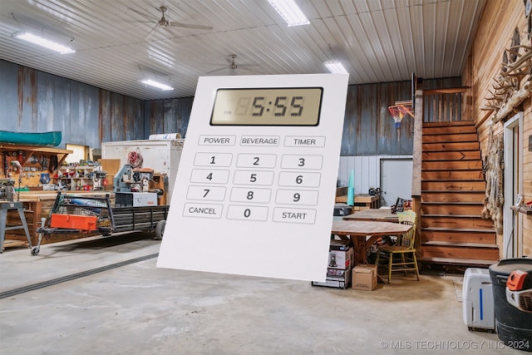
5:55
